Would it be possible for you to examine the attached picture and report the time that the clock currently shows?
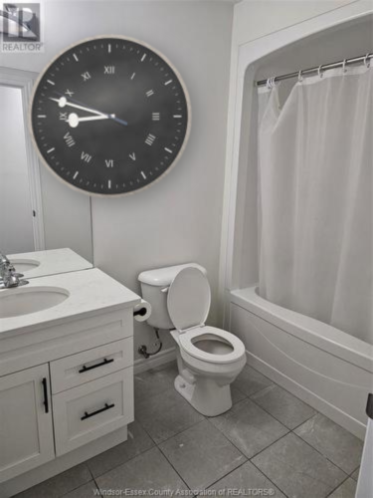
8:47:49
